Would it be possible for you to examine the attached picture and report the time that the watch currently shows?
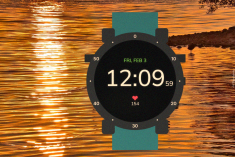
12:09
